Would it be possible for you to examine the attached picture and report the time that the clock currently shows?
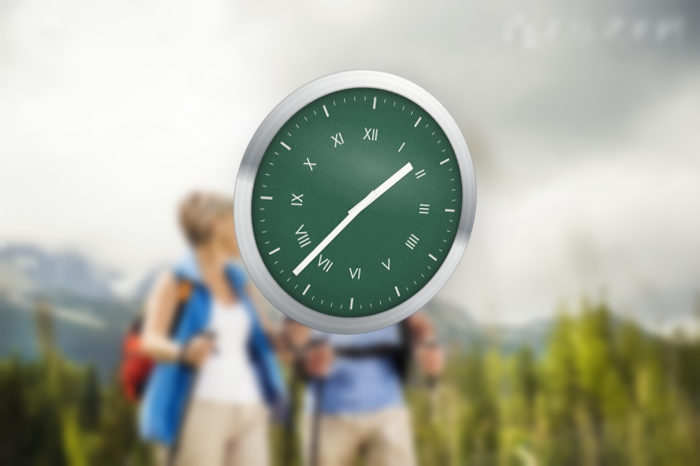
1:37
